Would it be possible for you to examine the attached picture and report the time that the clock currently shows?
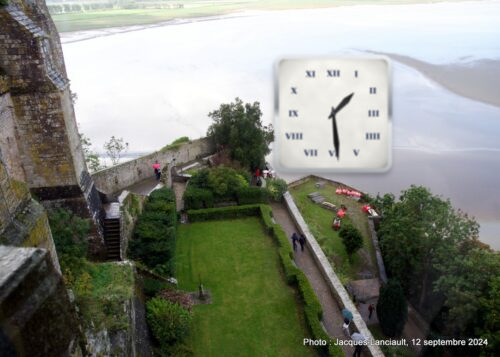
1:29
